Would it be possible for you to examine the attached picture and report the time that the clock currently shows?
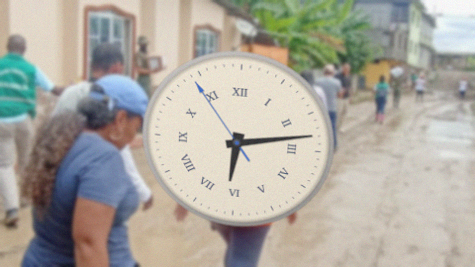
6:12:54
